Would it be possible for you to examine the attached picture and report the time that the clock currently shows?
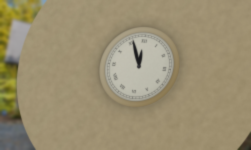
11:56
